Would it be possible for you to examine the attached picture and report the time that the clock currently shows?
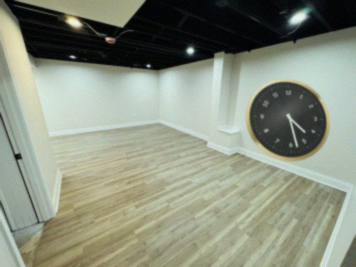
4:28
